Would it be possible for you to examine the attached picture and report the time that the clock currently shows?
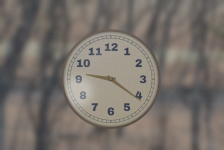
9:21
